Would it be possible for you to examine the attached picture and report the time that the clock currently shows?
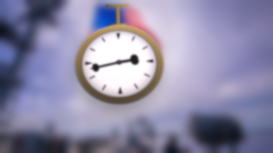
2:43
